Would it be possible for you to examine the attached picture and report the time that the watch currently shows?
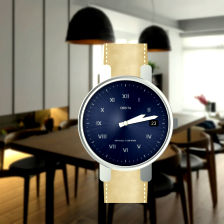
2:13
